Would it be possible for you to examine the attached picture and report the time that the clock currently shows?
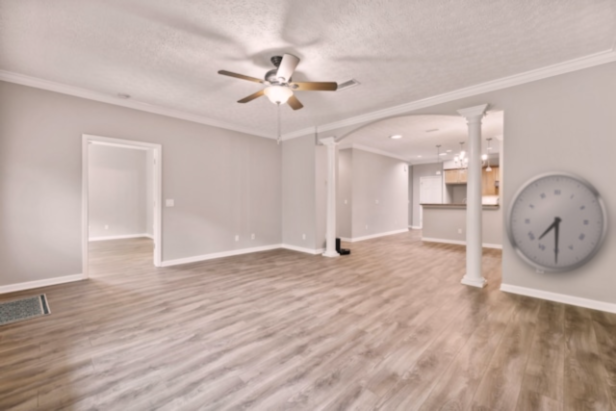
7:30
